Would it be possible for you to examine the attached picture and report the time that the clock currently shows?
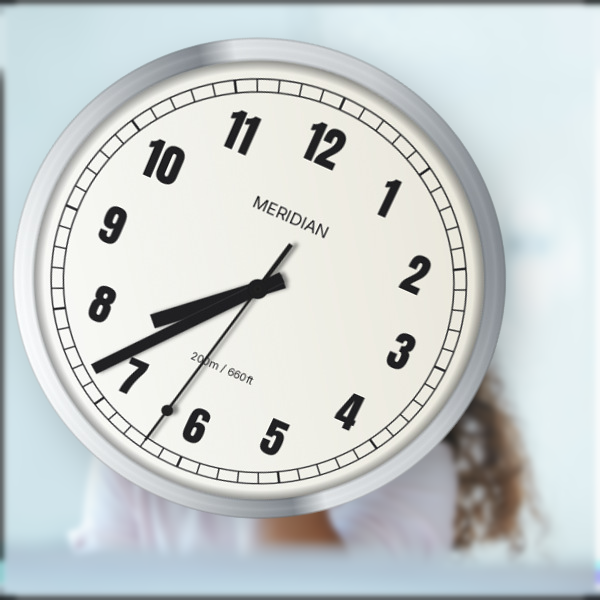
7:36:32
